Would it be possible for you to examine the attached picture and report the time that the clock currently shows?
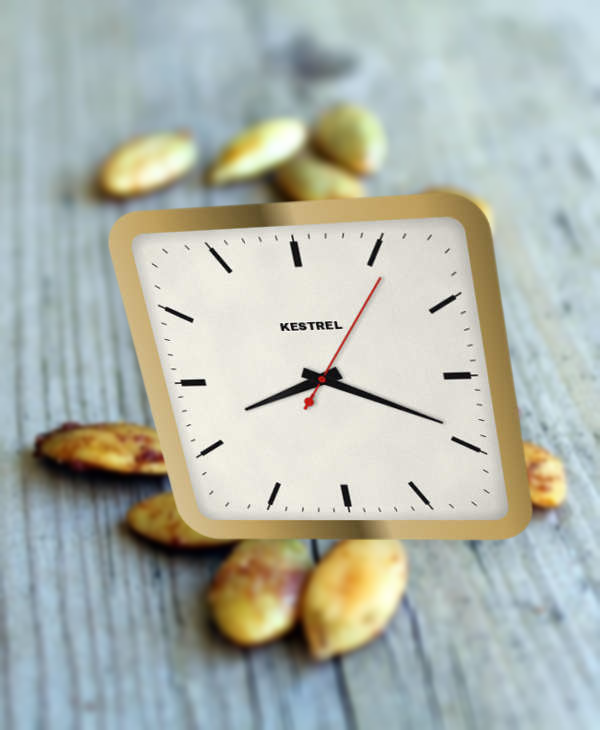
8:19:06
